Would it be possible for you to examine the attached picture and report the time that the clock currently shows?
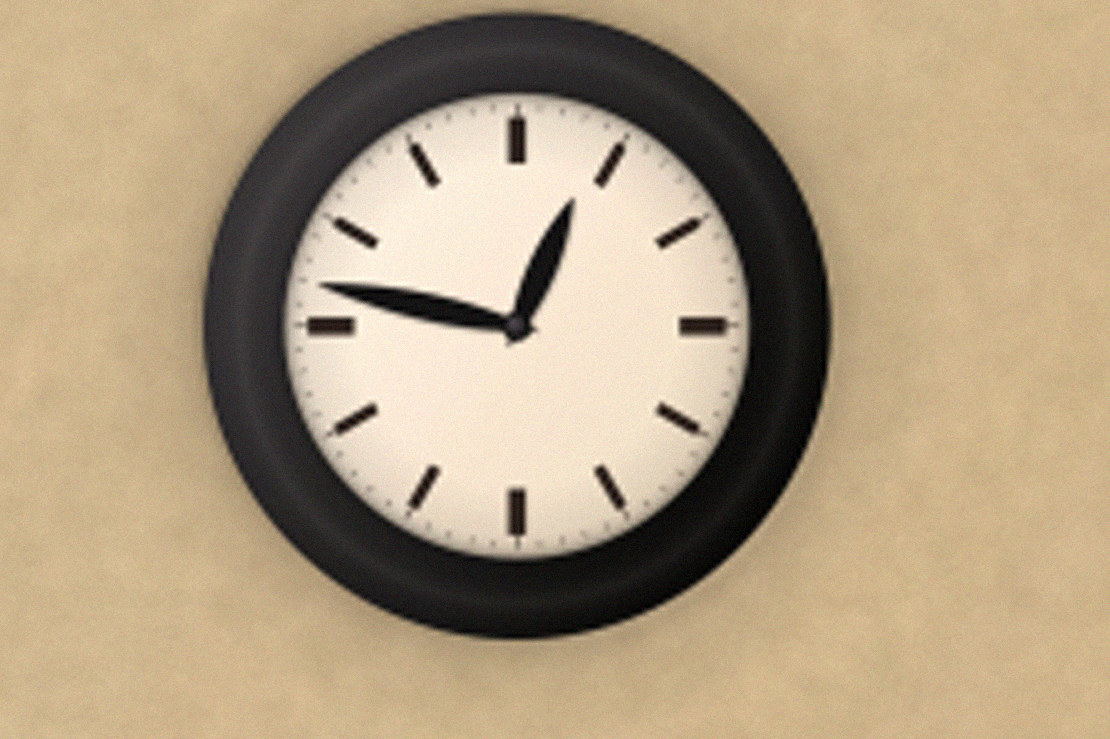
12:47
